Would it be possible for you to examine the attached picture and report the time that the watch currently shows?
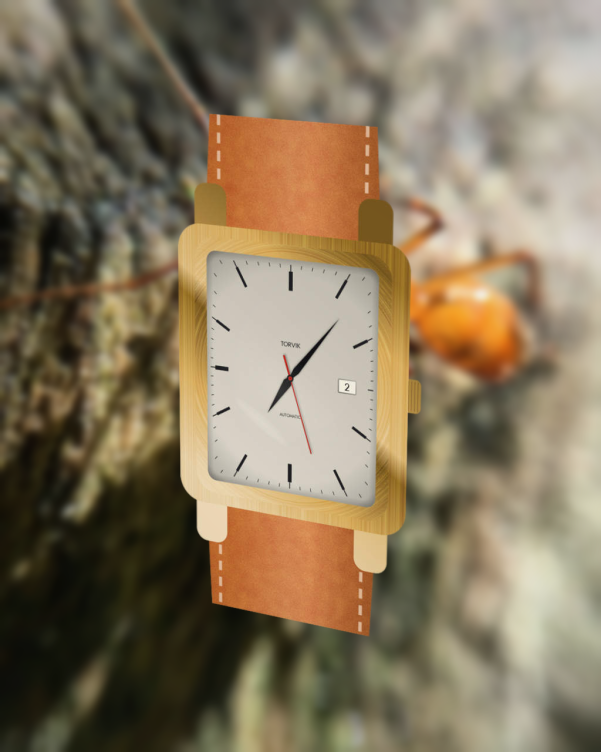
7:06:27
